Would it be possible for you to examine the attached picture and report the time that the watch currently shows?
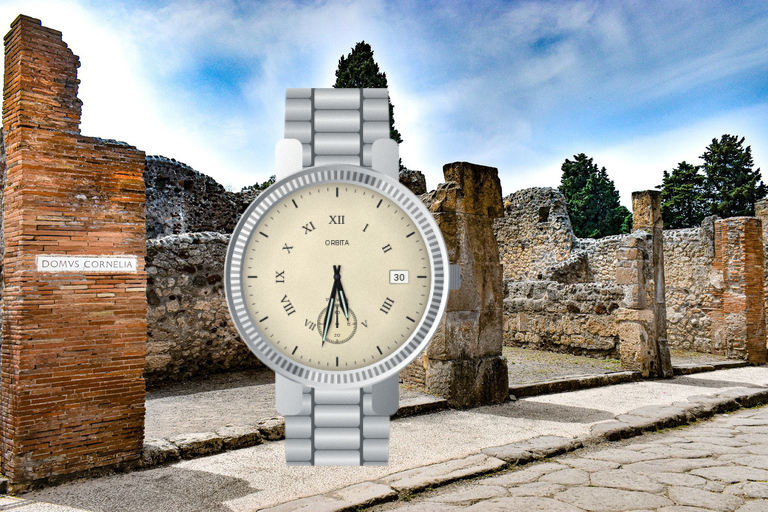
5:32
